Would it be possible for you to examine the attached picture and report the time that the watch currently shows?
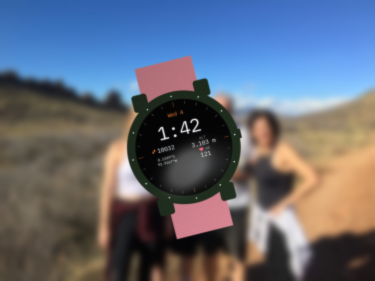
1:42
